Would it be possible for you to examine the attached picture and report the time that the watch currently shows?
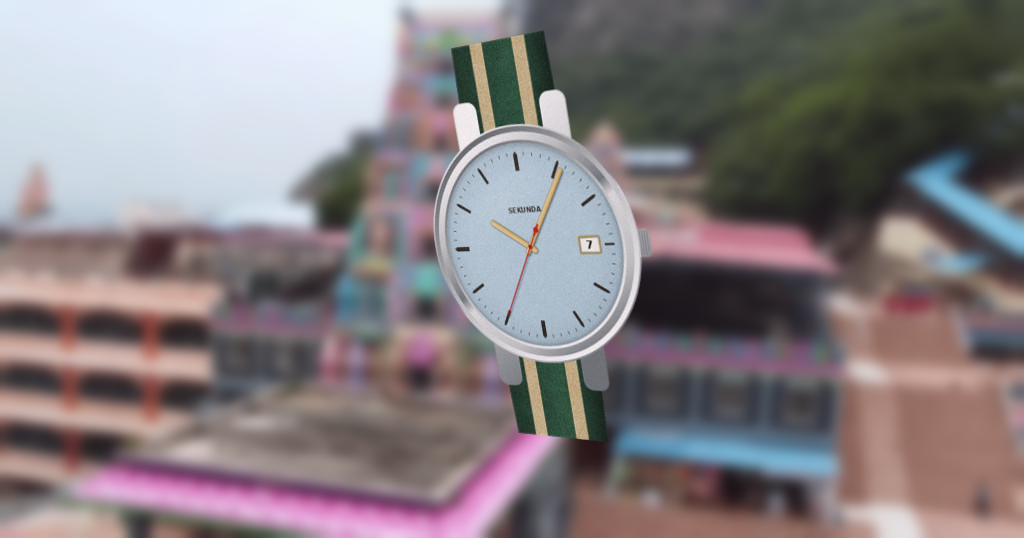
10:05:35
